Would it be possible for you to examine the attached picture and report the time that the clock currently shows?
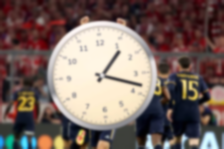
1:18
